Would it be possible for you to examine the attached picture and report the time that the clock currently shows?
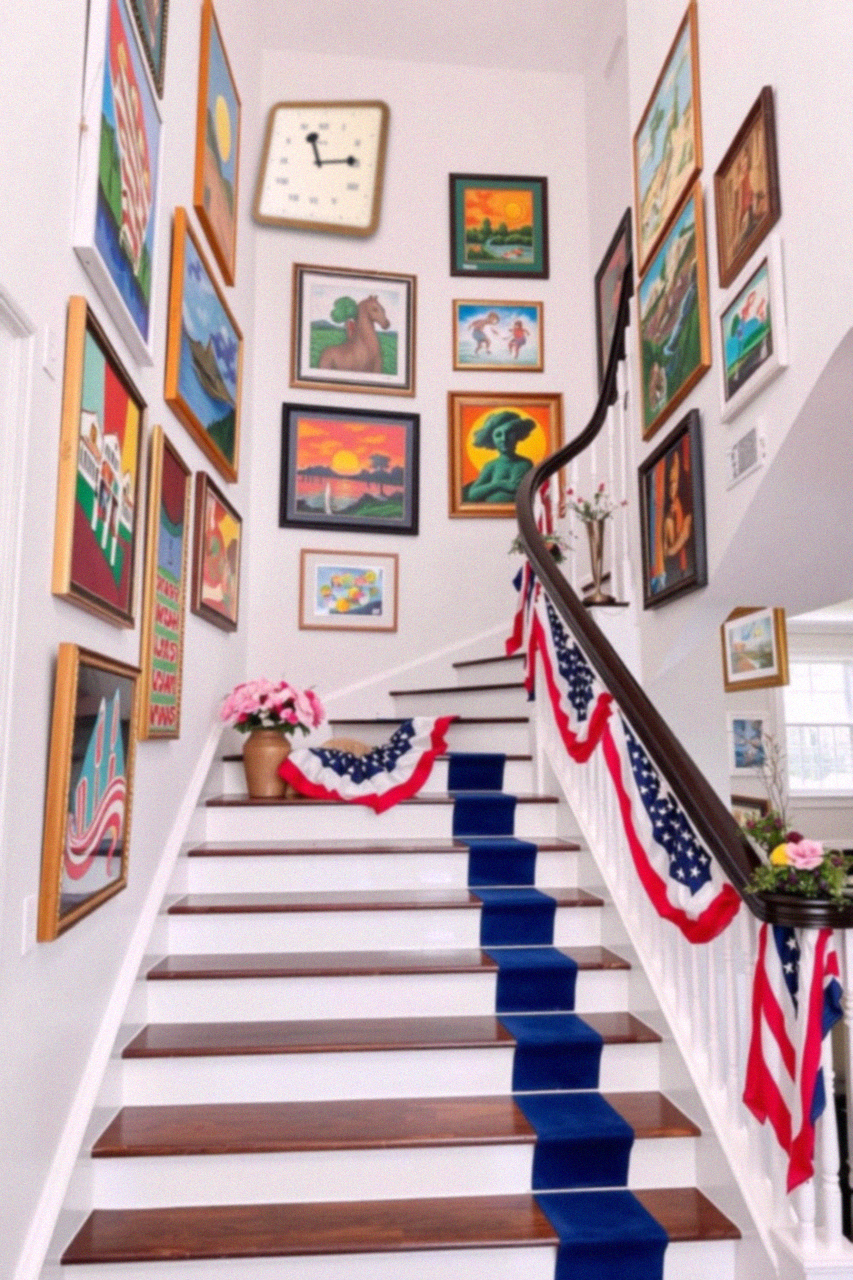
11:14
